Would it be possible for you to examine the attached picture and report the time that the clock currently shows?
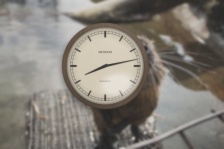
8:13
